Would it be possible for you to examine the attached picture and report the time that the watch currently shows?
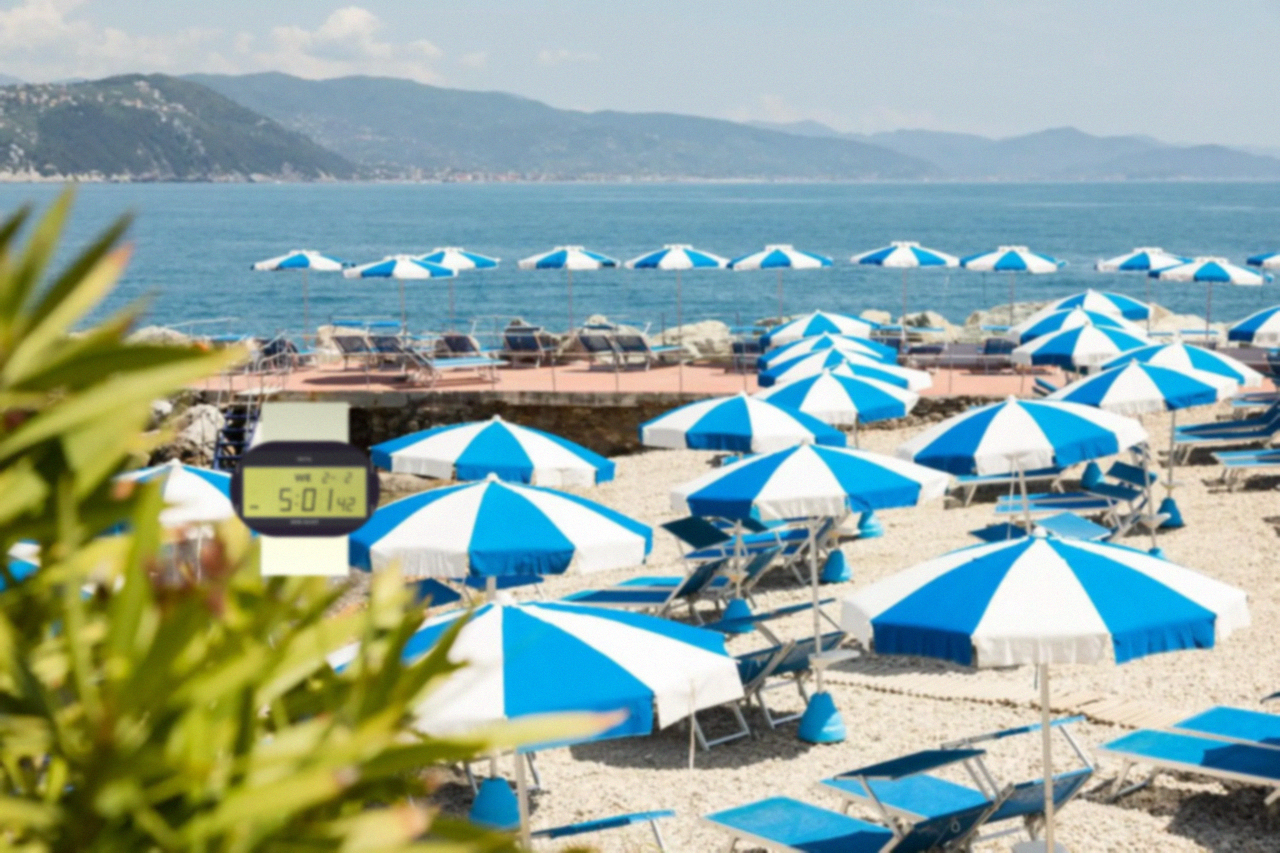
5:01
